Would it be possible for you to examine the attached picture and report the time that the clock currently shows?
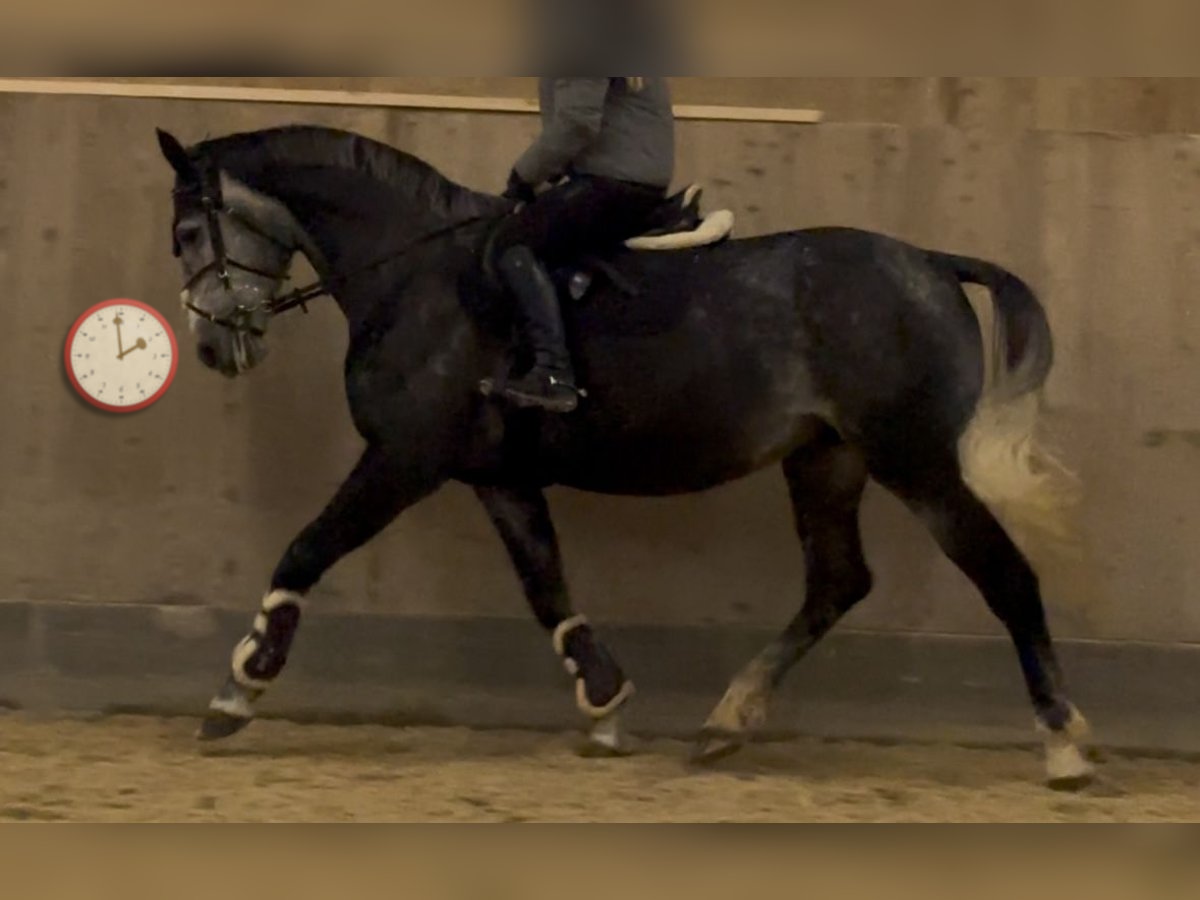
1:59
